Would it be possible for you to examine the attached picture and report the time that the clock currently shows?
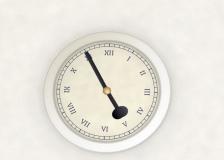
4:55
